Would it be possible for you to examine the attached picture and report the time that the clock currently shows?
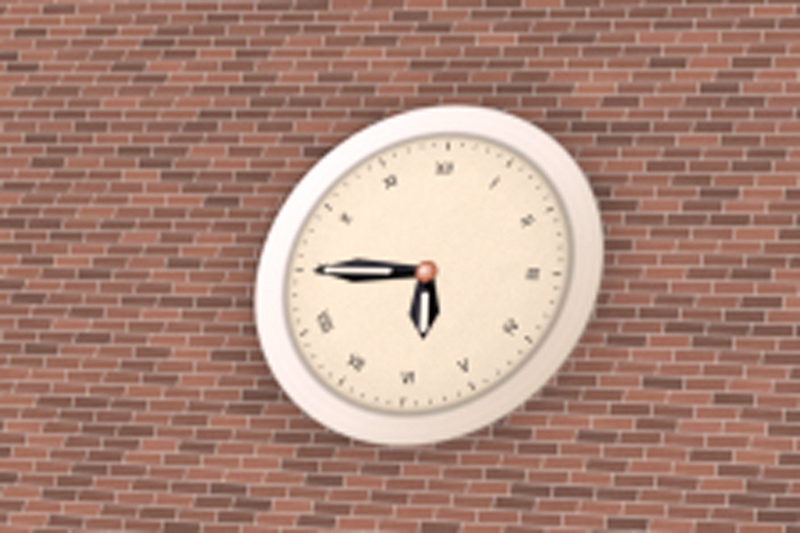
5:45
